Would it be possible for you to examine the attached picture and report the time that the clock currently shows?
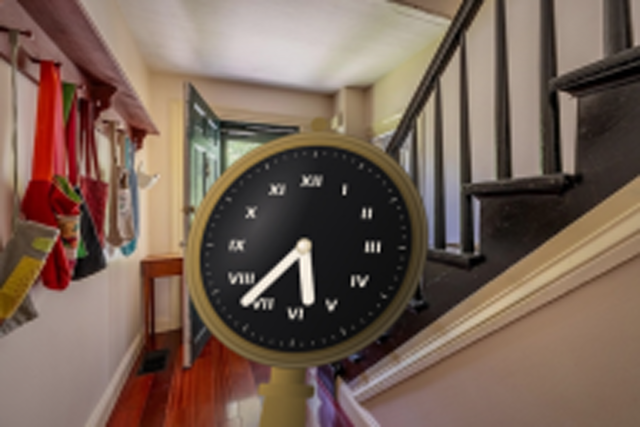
5:37
